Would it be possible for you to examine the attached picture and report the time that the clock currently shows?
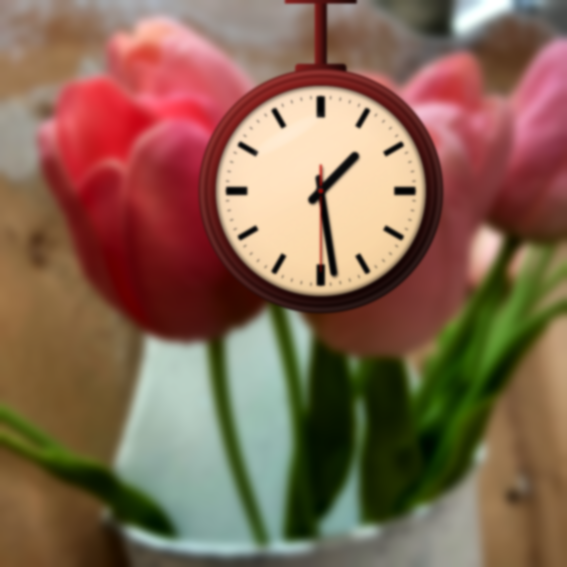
1:28:30
